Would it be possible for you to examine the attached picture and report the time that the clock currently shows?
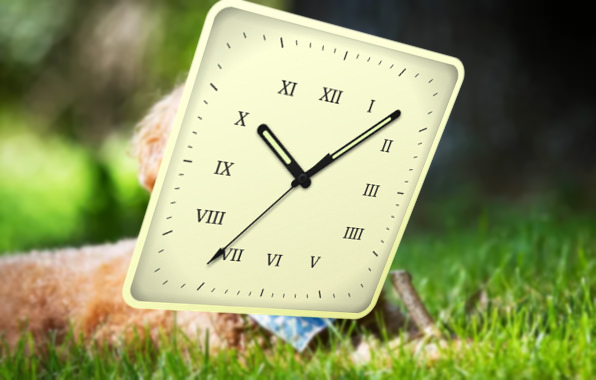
10:07:36
